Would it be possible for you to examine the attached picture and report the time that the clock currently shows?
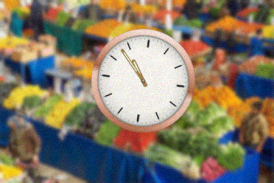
10:53
